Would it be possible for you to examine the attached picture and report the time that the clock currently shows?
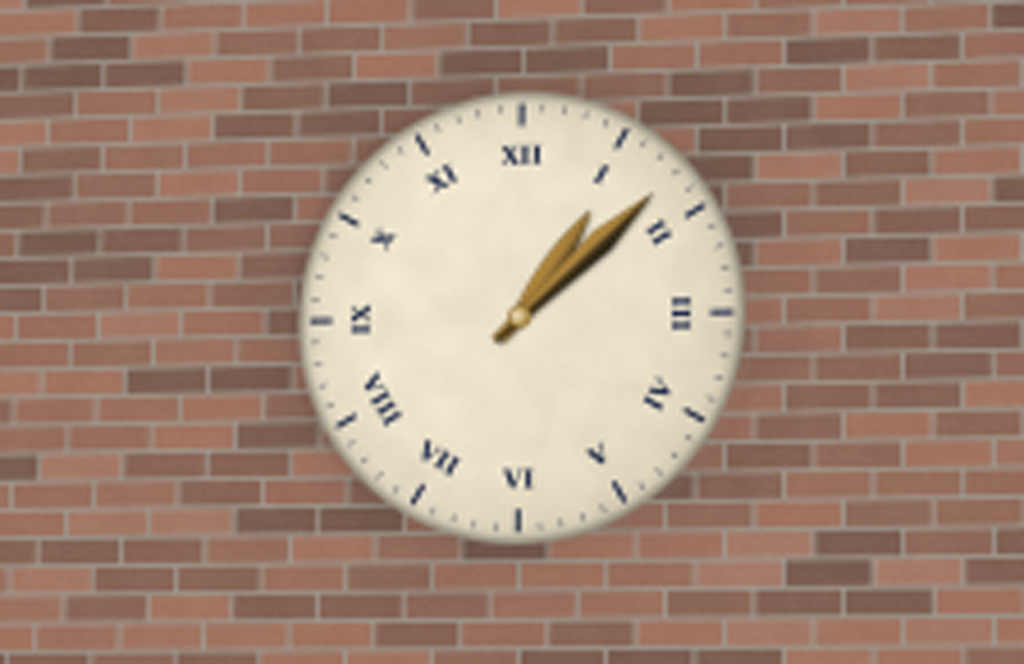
1:08
